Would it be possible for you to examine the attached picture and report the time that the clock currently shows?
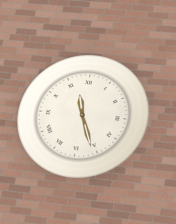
11:26
